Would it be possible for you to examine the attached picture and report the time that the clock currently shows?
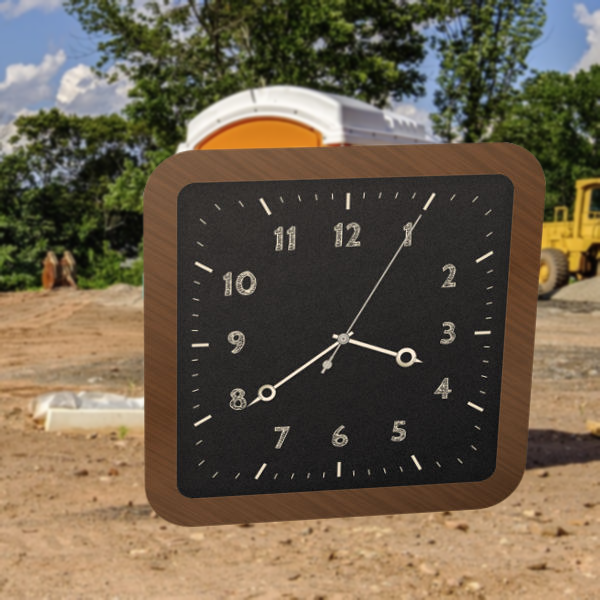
3:39:05
